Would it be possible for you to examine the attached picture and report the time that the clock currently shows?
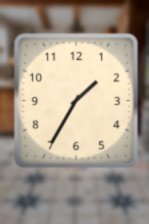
1:35
